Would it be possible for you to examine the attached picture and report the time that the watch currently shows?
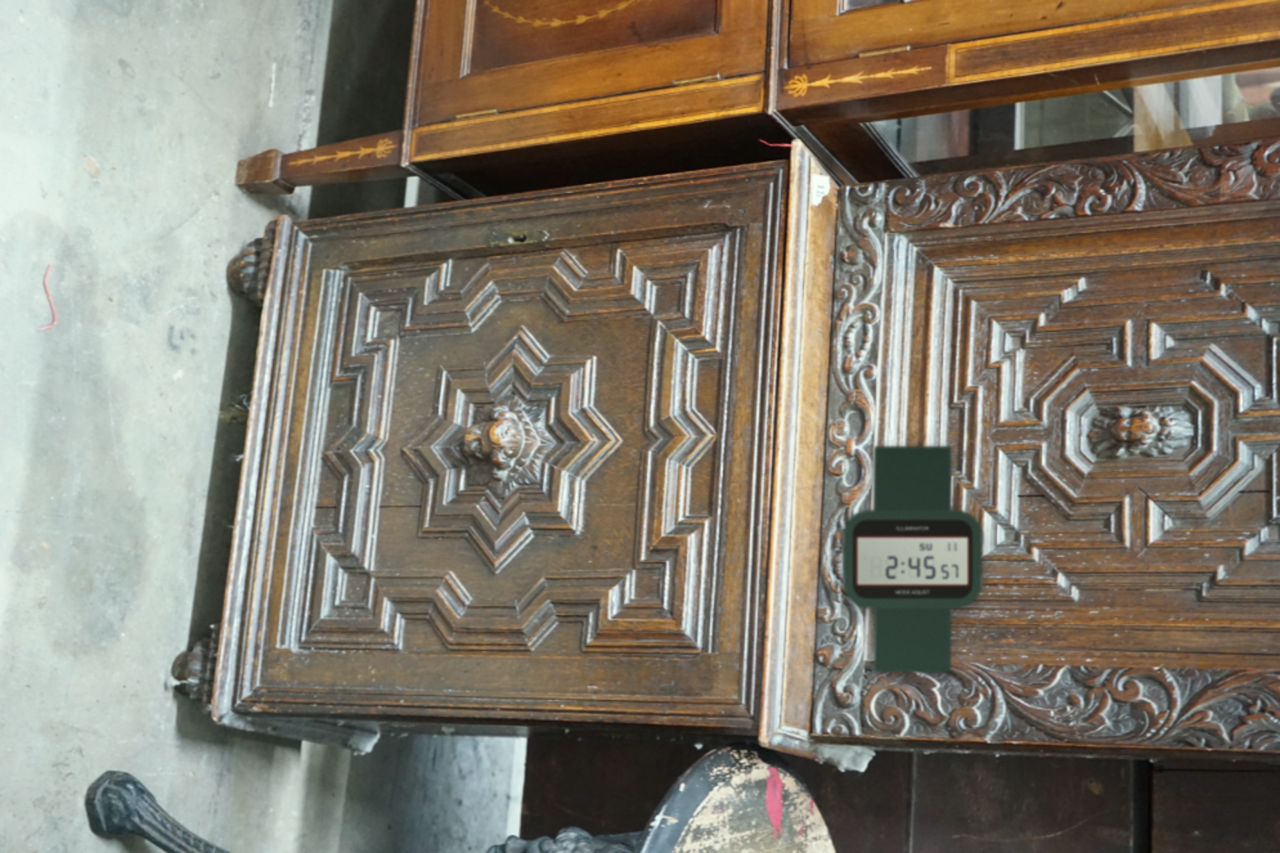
2:45:57
